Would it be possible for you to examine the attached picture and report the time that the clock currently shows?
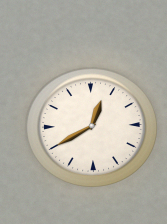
12:40
